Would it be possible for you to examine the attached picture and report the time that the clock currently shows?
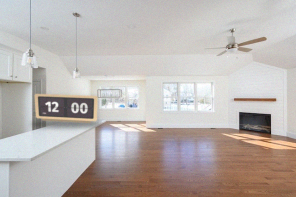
12:00
